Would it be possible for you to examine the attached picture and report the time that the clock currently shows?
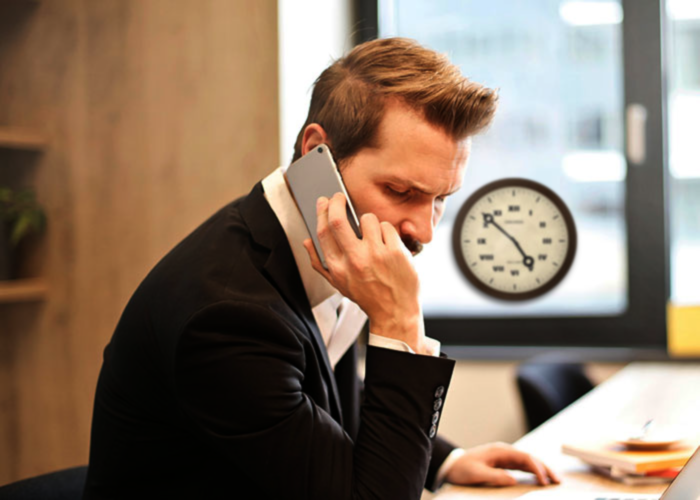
4:52
